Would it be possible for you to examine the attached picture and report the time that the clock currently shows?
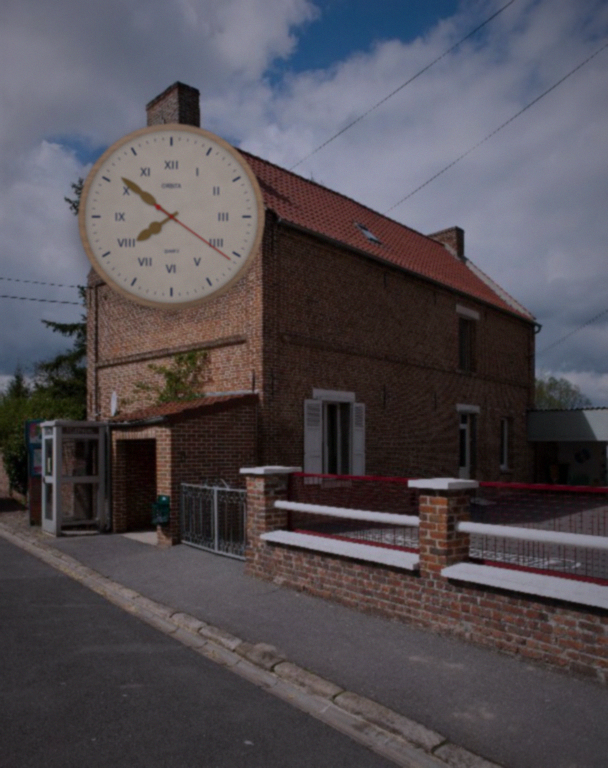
7:51:21
